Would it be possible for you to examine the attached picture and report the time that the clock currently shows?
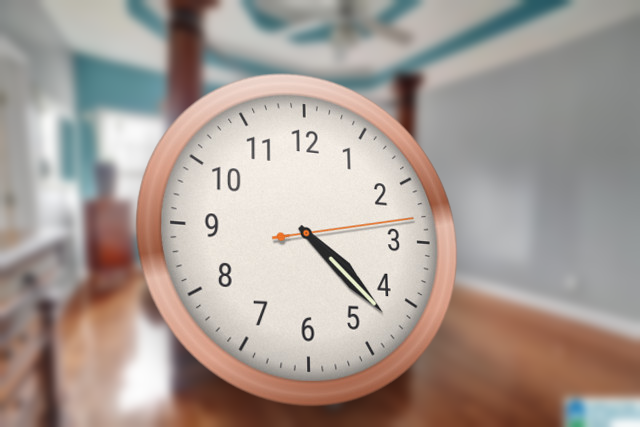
4:22:13
